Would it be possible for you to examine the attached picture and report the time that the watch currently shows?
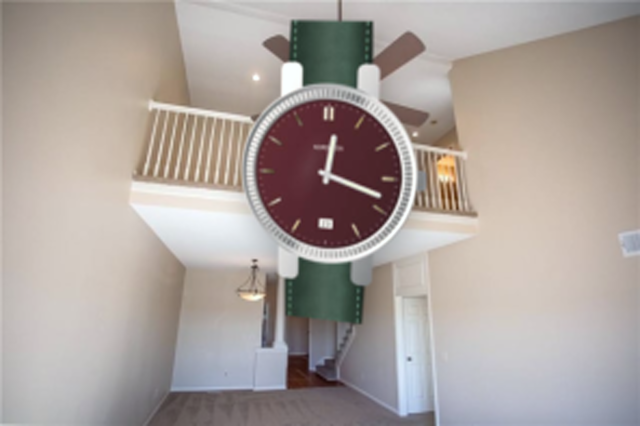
12:18
